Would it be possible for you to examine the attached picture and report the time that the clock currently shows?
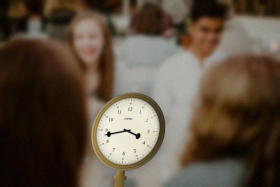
3:43
